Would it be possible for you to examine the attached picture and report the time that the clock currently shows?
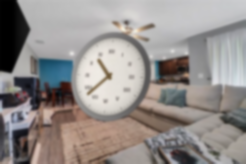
10:38
